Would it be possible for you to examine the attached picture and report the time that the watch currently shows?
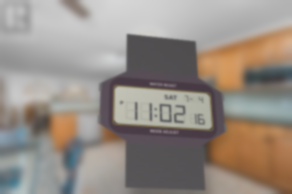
11:02
